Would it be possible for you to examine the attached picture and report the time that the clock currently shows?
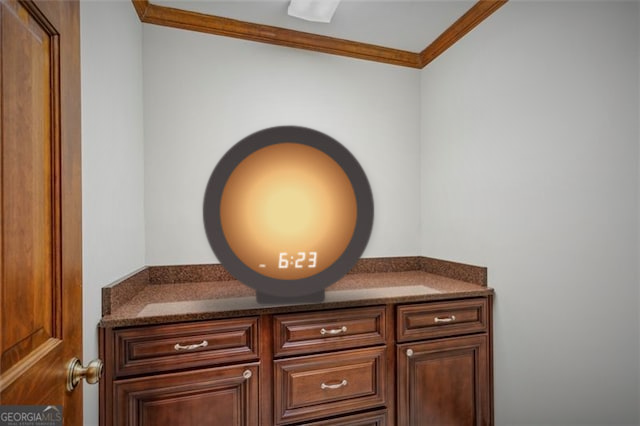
6:23
